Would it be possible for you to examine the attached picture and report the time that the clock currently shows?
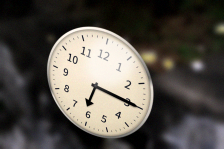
6:15
